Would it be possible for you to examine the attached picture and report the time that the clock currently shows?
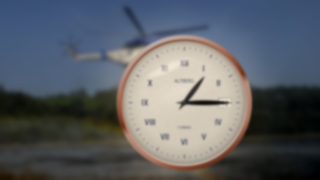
1:15
